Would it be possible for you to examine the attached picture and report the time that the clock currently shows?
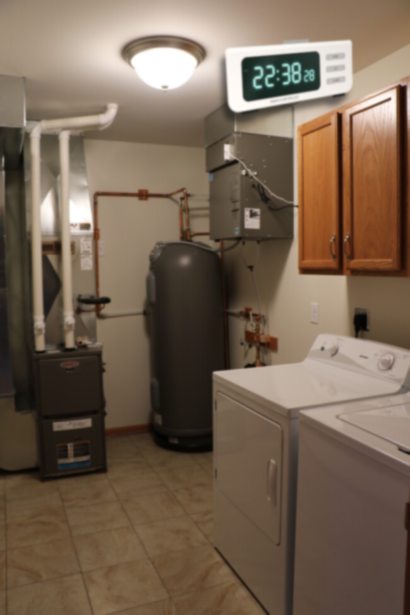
22:38
